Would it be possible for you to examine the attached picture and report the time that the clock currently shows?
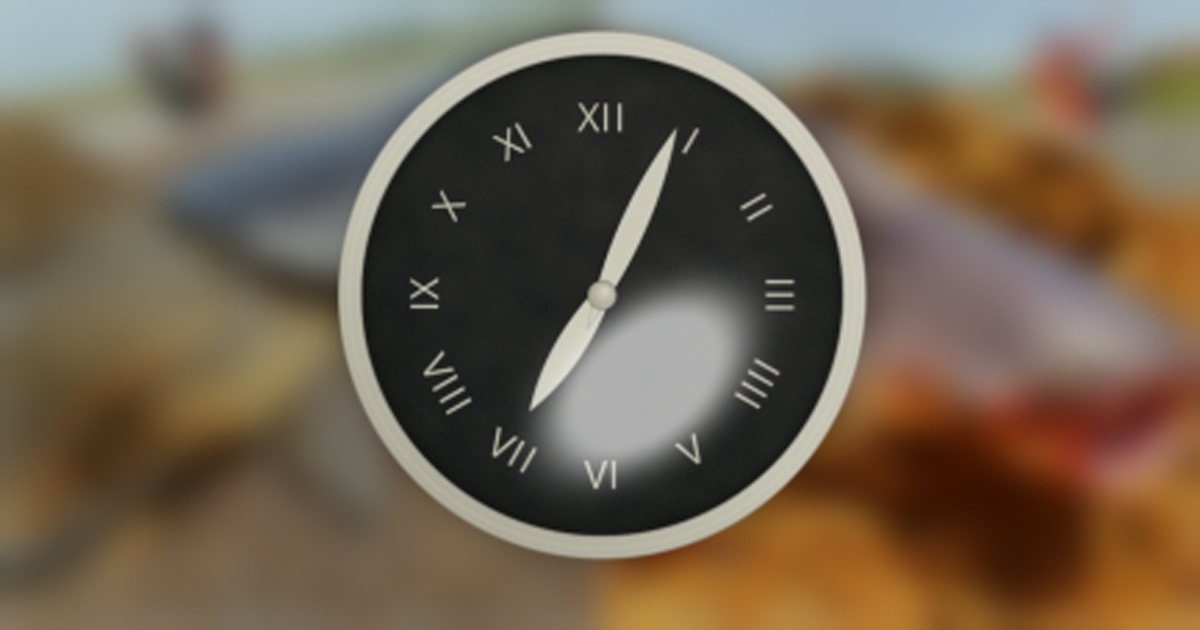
7:04
